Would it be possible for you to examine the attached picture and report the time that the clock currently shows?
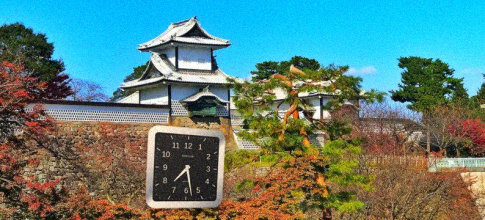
7:28
